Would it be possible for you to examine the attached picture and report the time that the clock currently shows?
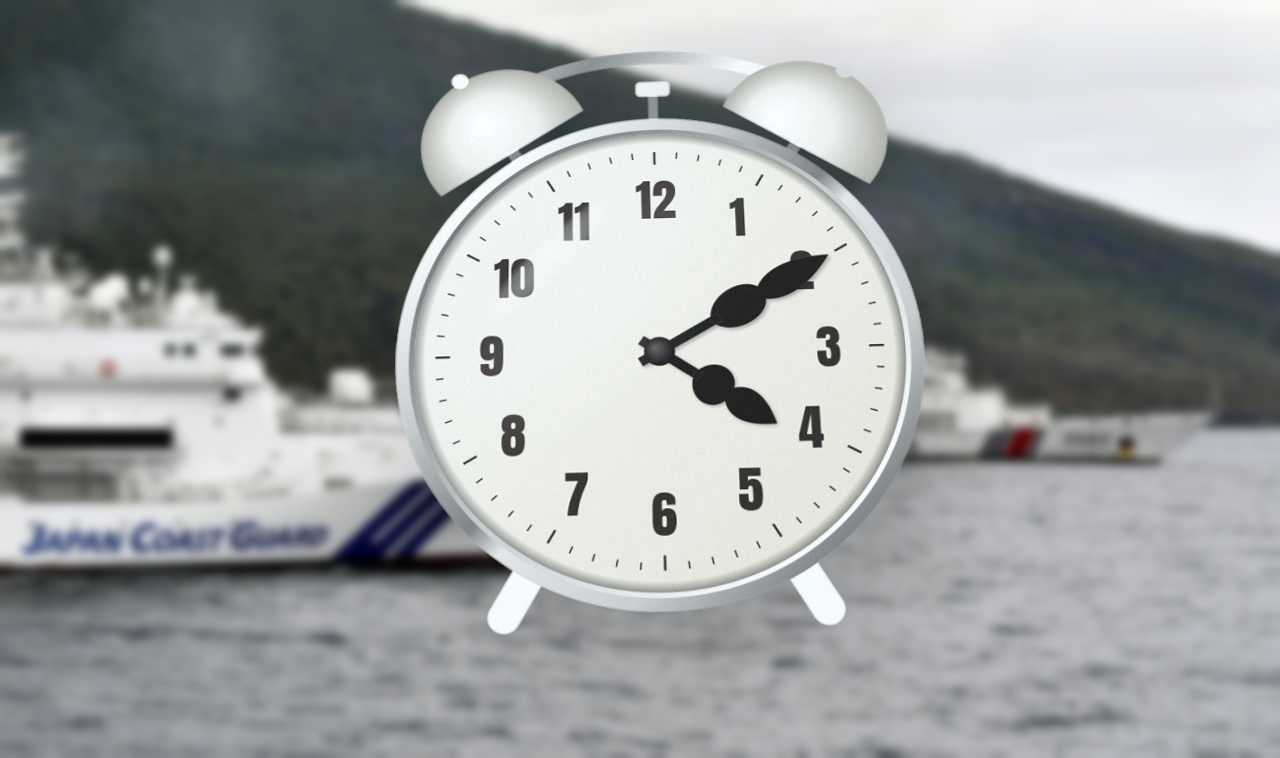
4:10
